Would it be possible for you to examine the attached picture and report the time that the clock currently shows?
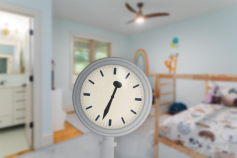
12:33
